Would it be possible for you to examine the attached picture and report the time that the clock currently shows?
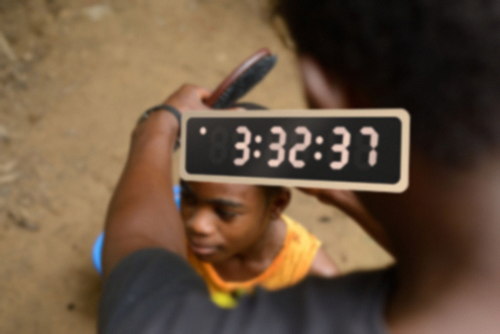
3:32:37
